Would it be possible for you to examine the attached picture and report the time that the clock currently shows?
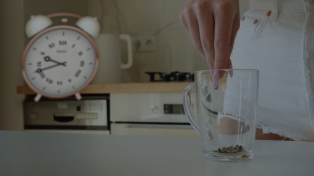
9:42
